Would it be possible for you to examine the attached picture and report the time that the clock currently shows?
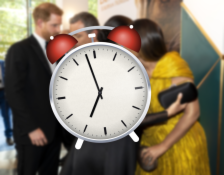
6:58
